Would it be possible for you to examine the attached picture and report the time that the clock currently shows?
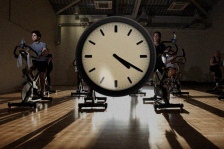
4:20
